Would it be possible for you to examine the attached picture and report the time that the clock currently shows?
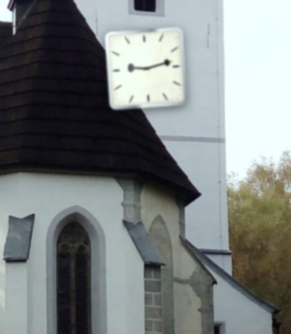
9:13
